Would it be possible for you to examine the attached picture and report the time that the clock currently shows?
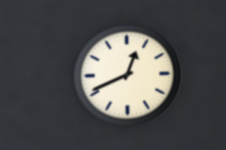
12:41
